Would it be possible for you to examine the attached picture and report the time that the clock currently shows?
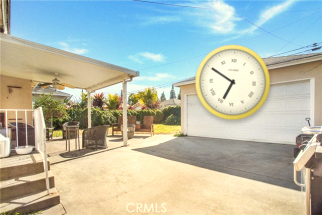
6:50
